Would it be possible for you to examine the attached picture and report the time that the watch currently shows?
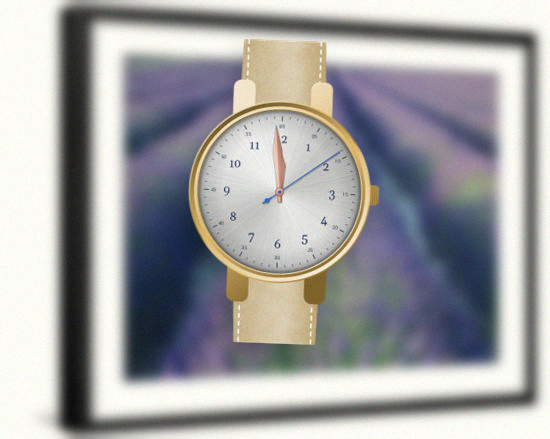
11:59:09
